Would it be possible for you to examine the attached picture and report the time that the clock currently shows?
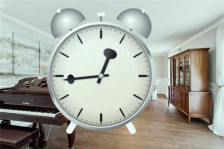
12:44
